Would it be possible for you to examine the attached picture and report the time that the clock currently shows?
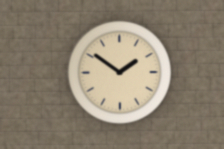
1:51
